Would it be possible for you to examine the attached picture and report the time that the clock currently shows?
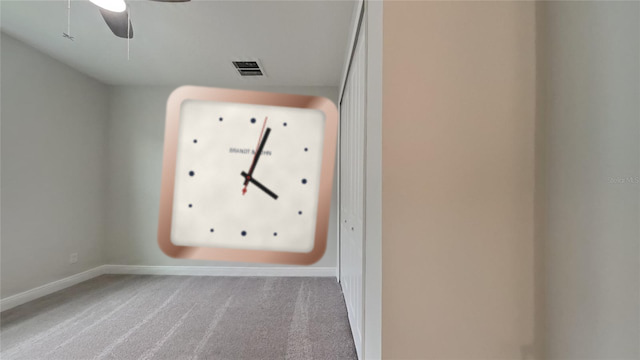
4:03:02
